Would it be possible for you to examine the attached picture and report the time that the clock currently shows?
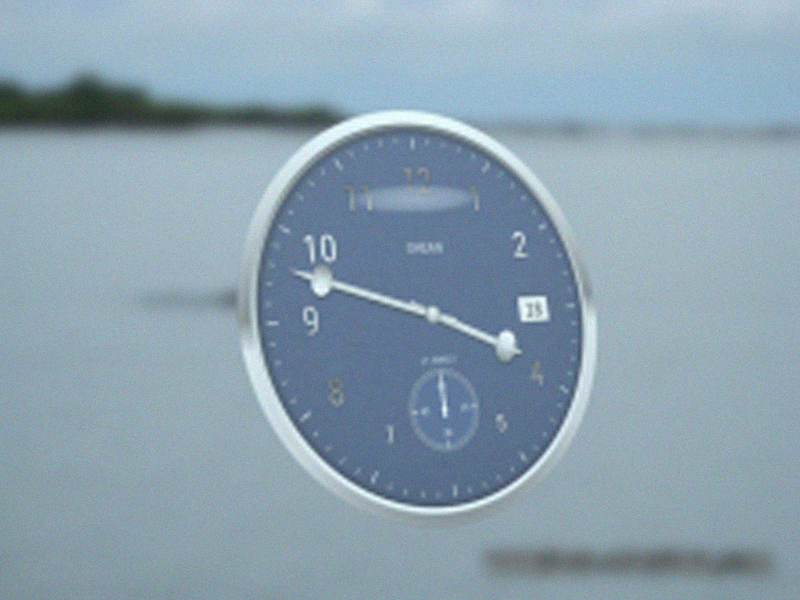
3:48
